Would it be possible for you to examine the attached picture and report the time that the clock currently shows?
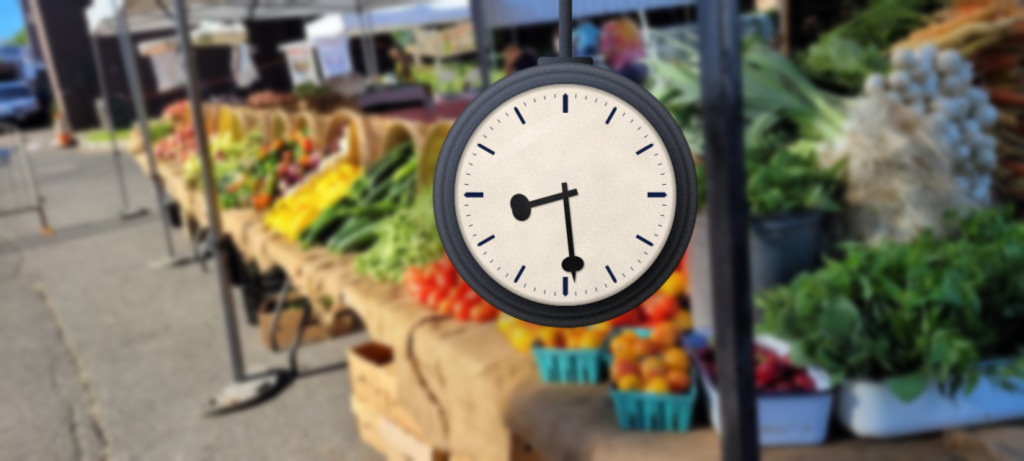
8:29
